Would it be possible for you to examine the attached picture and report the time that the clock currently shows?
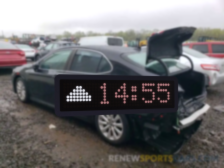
14:55
